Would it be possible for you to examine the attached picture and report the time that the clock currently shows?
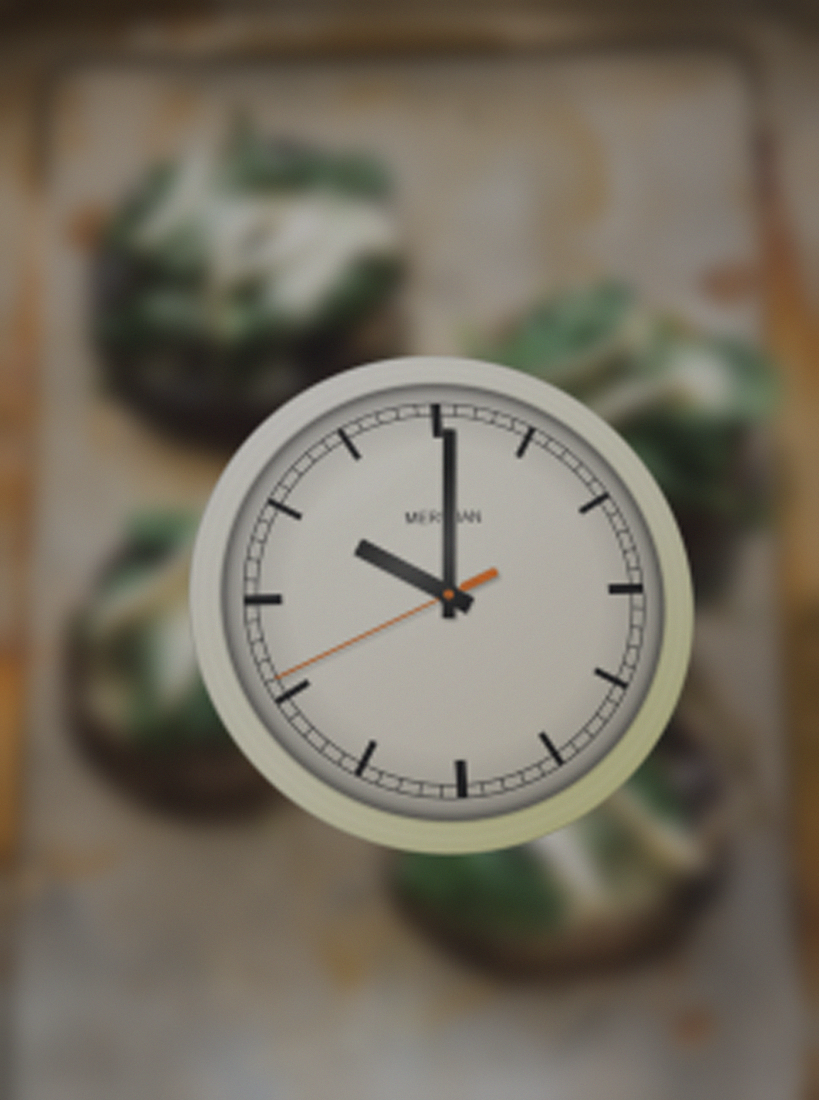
10:00:41
